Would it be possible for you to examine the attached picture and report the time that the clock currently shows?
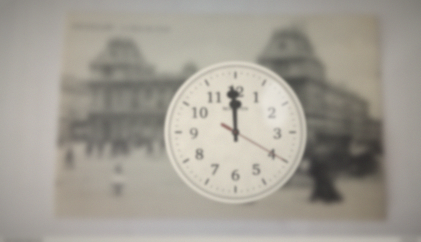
11:59:20
